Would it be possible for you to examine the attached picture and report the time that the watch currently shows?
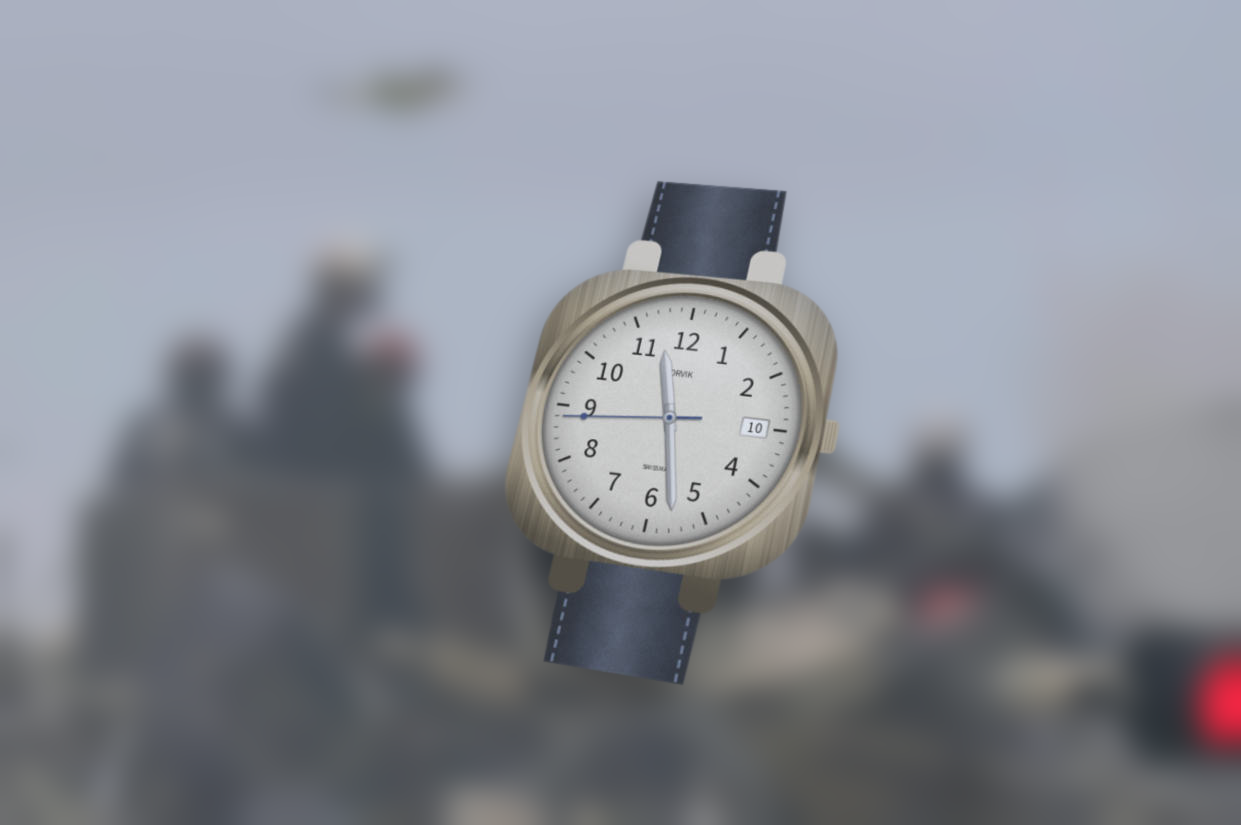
11:27:44
